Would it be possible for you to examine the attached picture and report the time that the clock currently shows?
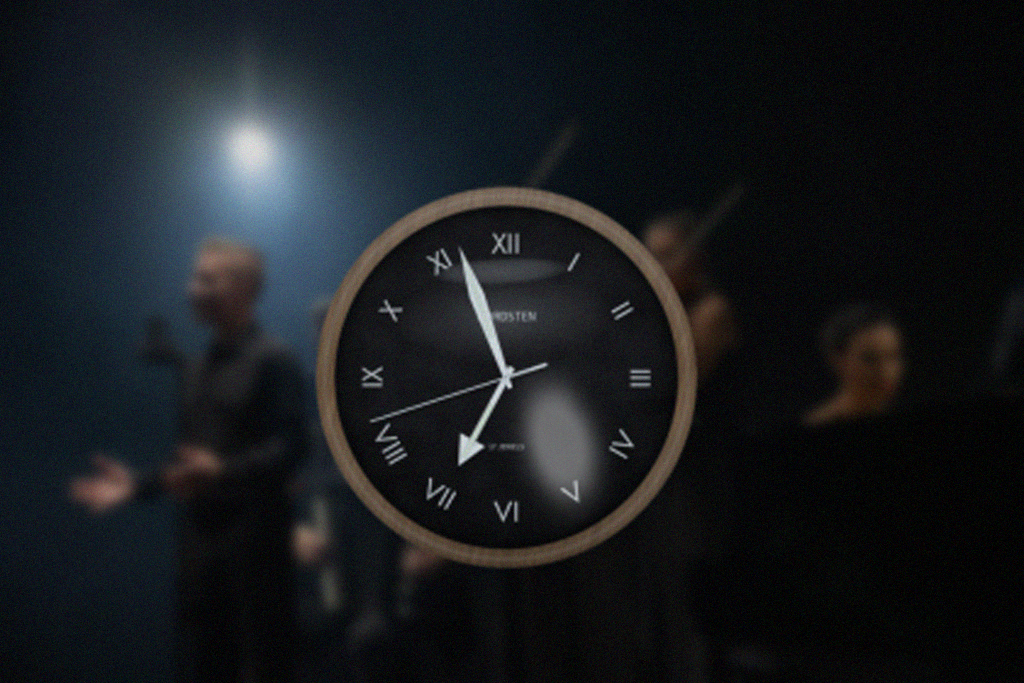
6:56:42
